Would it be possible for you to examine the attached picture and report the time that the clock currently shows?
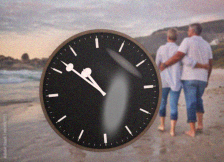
10:52
